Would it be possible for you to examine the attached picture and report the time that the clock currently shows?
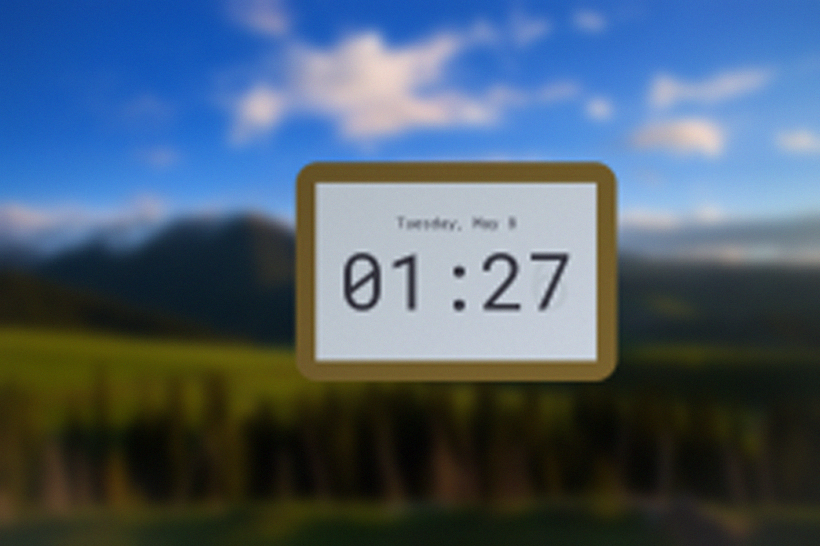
1:27
